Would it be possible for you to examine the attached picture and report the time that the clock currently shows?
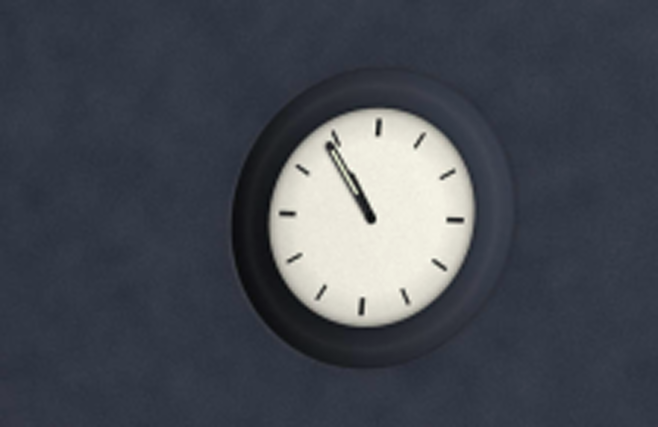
10:54
